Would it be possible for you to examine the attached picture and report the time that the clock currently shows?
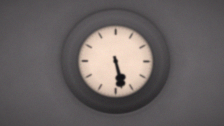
5:28
